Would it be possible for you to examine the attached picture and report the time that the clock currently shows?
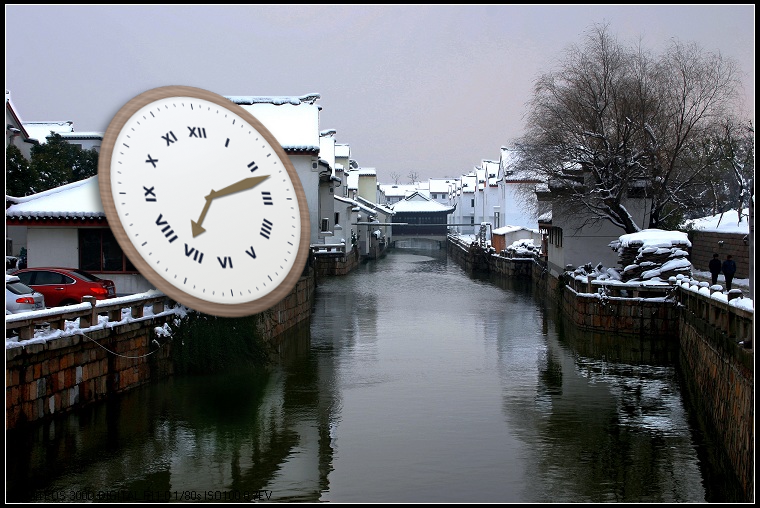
7:12
